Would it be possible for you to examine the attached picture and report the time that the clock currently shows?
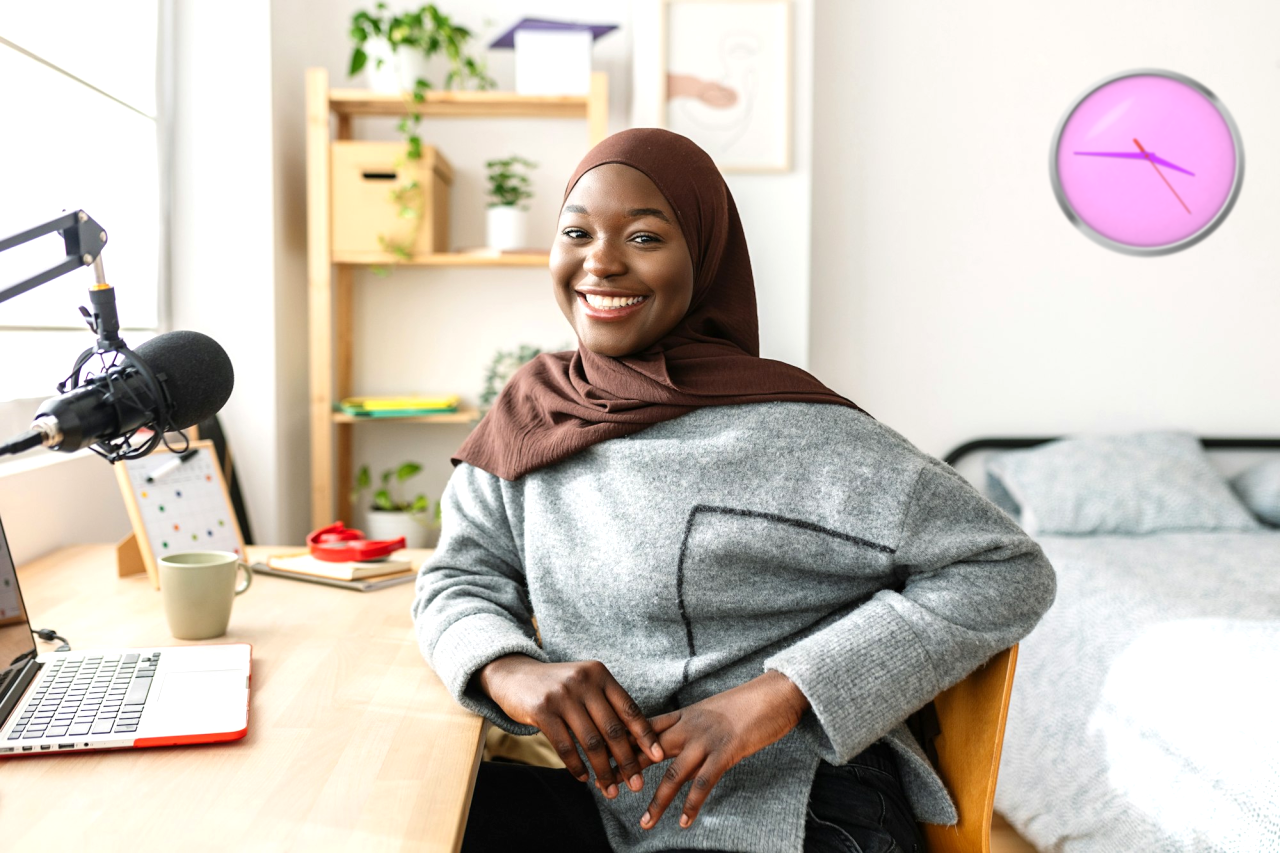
3:45:24
